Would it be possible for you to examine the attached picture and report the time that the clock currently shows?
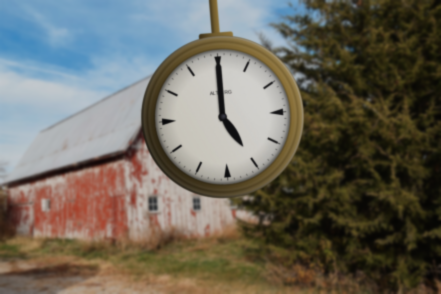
5:00
